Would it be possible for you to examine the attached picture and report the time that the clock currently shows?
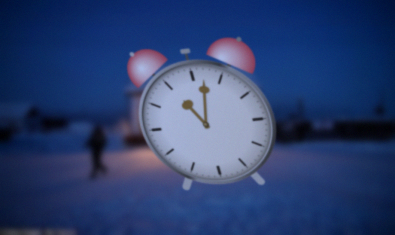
11:02
